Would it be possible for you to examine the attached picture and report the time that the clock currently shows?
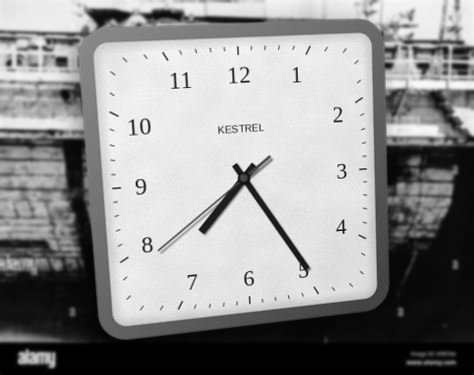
7:24:39
